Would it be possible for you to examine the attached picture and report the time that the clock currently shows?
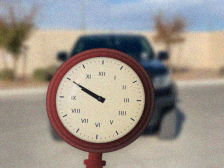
9:50
